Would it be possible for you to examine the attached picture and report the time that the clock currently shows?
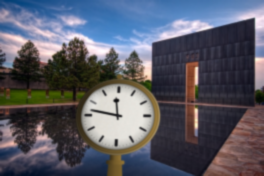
11:47
